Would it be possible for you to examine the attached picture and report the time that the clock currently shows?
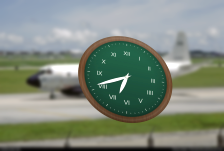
6:41
